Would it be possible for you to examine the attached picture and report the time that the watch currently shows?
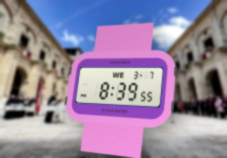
8:39
